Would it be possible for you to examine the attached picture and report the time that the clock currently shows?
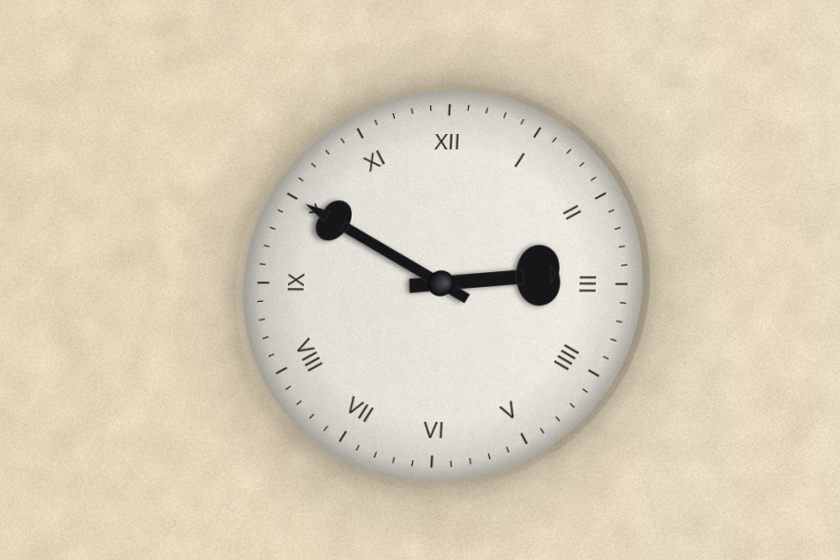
2:50
